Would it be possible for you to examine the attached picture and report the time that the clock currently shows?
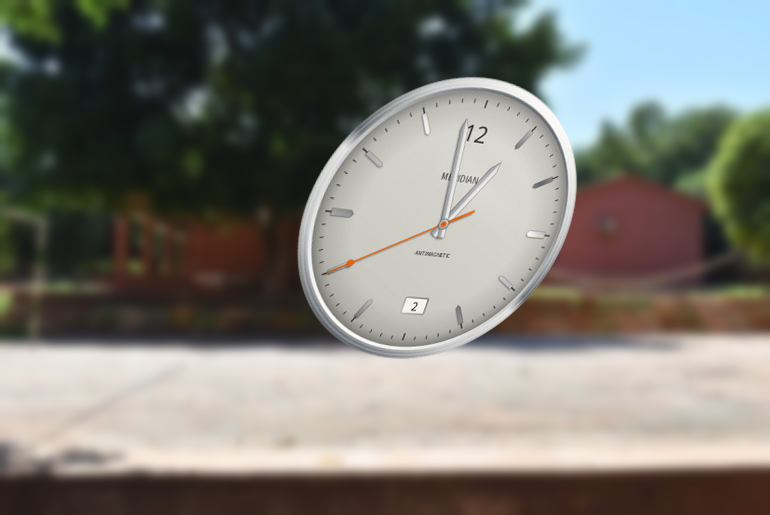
12:58:40
